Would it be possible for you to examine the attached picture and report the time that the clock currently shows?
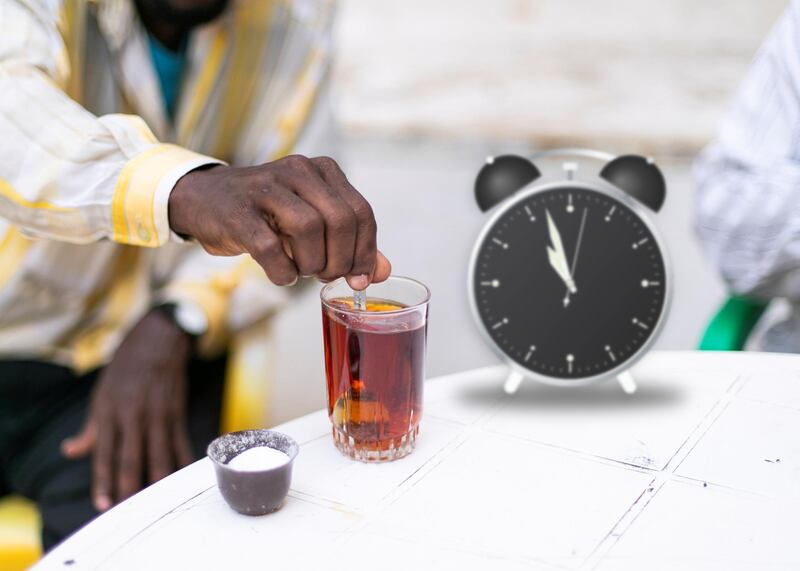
10:57:02
